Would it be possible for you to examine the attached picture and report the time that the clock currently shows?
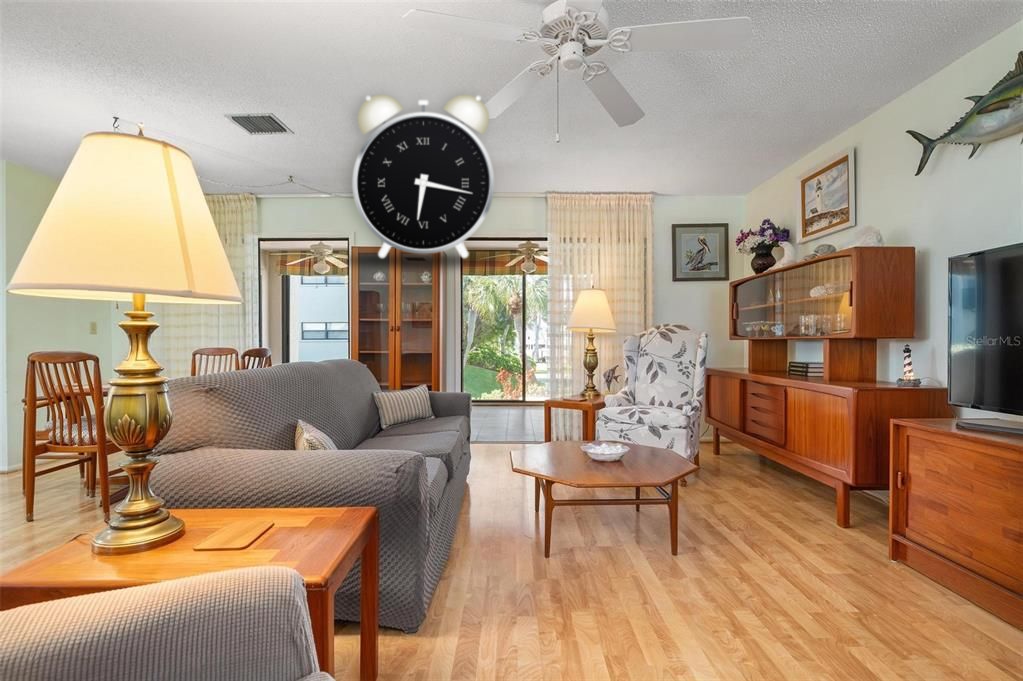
6:17
